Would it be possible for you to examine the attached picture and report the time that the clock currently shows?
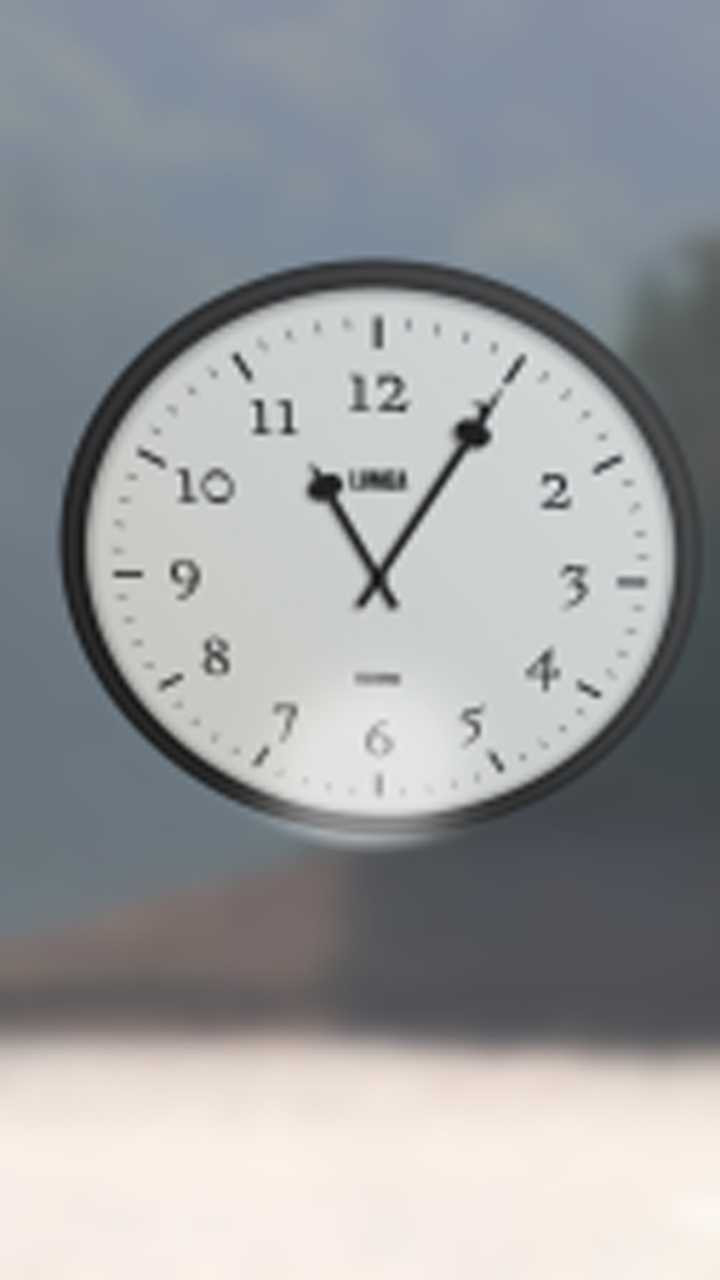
11:05
